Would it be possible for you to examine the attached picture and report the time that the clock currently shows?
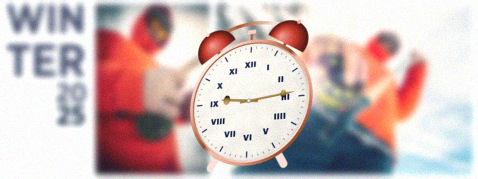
9:14
